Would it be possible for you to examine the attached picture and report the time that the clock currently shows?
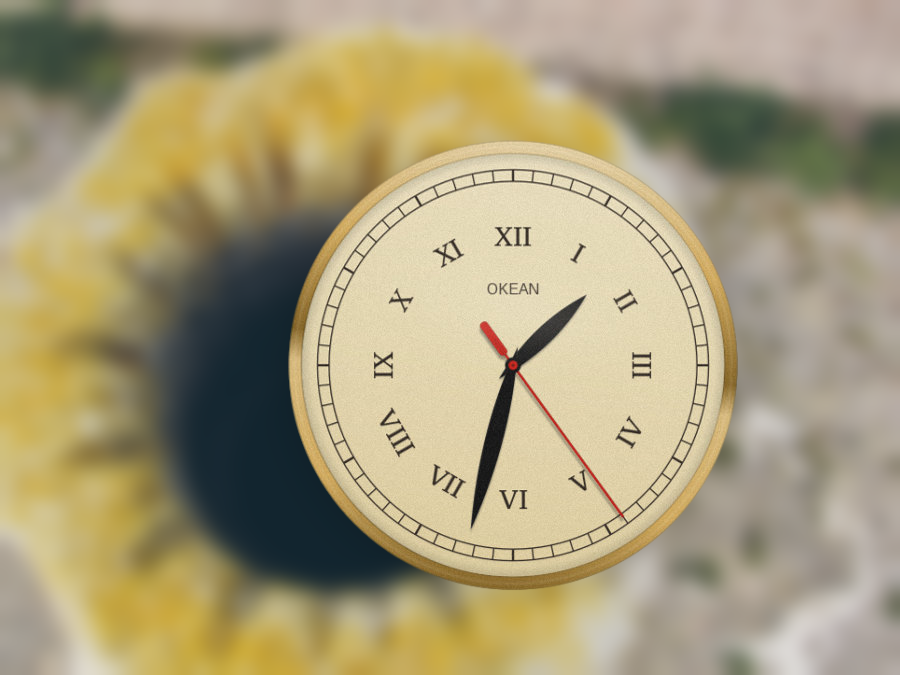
1:32:24
